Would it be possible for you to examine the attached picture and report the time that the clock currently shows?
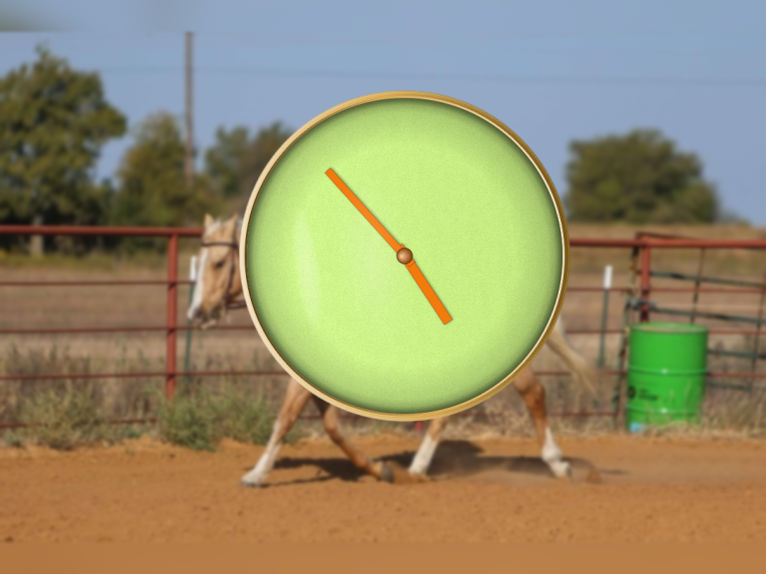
4:53
